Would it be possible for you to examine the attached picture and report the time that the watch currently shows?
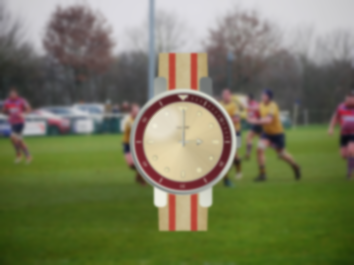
3:00
